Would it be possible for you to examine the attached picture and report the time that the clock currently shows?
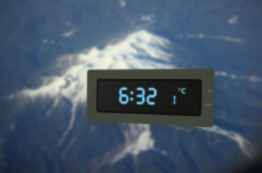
6:32
